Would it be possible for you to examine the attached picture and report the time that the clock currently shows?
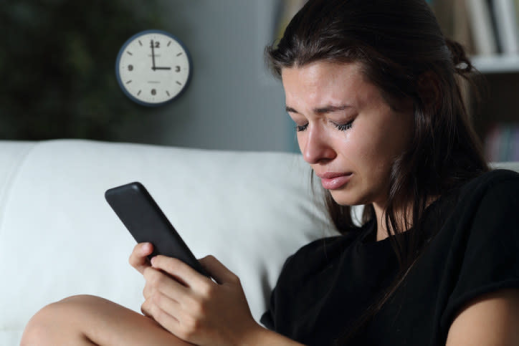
2:59
